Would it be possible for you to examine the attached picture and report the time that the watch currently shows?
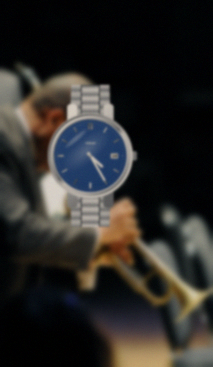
4:25
